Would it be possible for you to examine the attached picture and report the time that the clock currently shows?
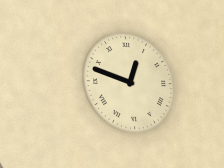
12:48
